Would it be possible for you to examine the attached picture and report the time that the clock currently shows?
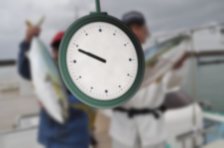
9:49
